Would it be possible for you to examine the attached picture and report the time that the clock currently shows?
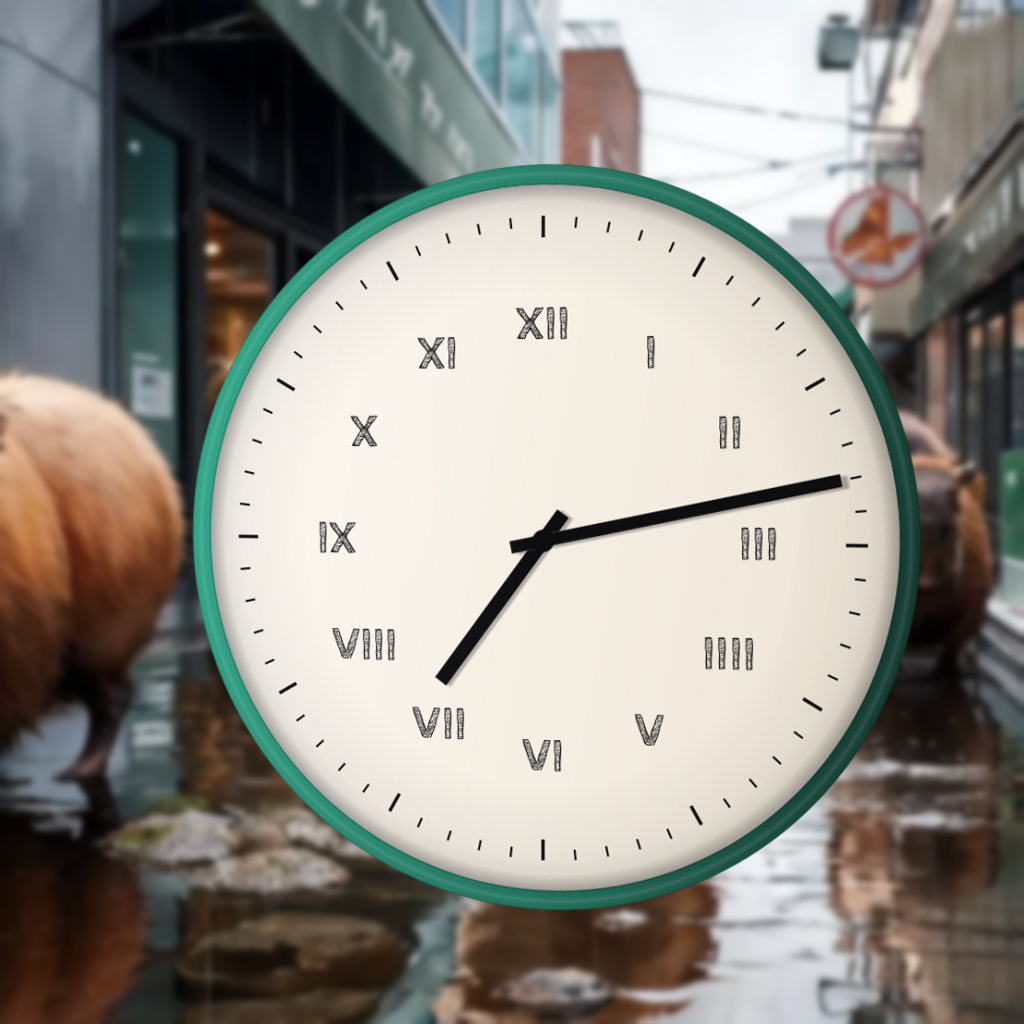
7:13
